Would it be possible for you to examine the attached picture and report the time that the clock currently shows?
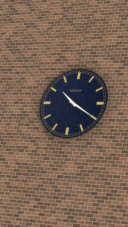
10:20
